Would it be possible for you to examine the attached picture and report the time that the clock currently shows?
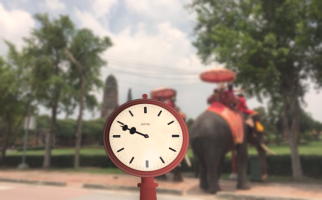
9:49
